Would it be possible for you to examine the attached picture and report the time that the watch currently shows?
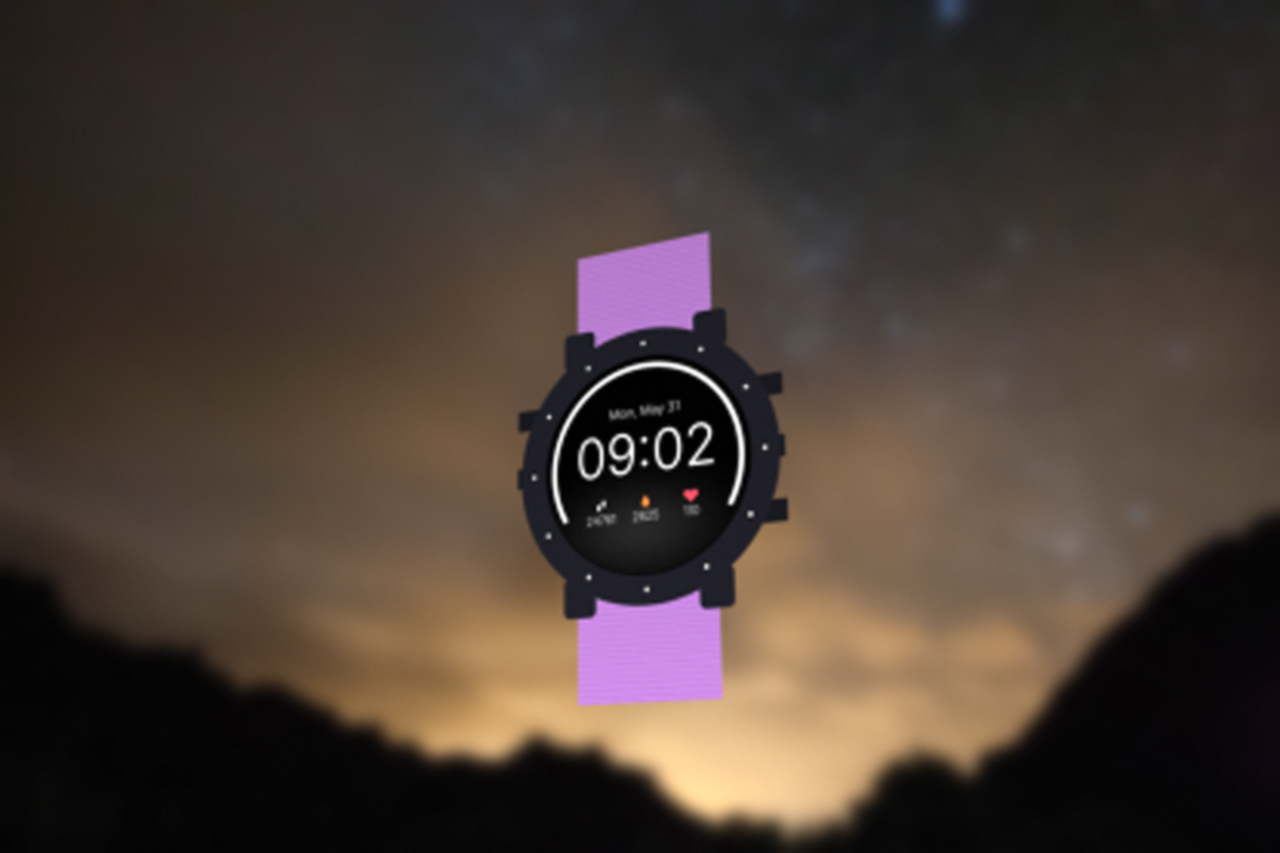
9:02
